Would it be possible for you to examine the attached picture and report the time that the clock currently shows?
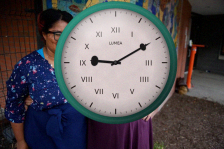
9:10
